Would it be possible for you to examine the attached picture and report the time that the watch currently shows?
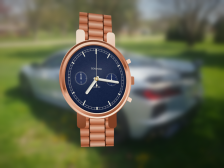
7:16
